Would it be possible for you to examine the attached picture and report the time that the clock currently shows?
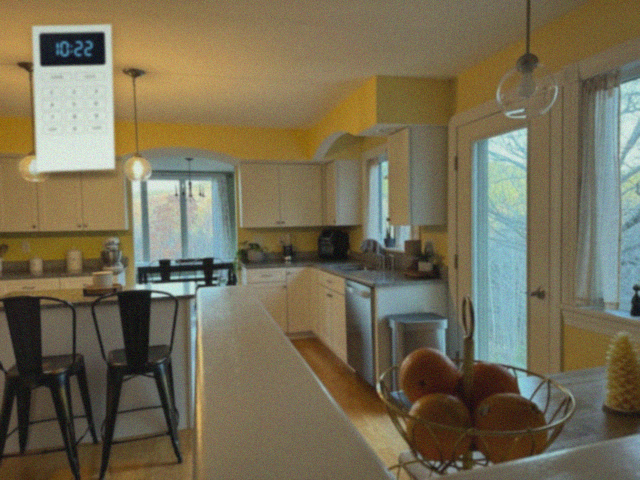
10:22
